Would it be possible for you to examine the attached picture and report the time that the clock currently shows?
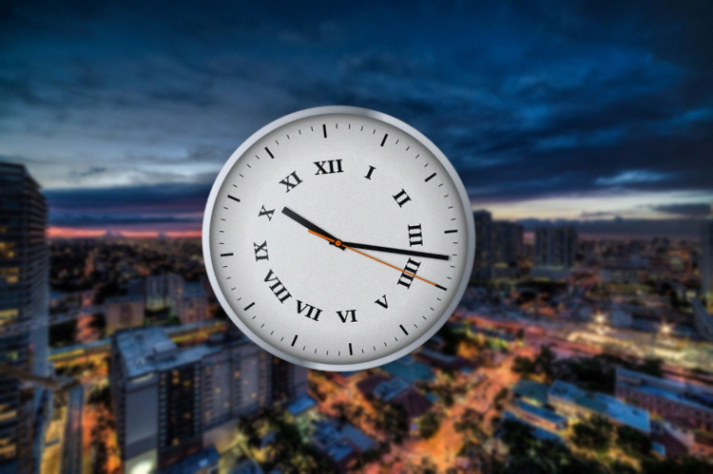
10:17:20
